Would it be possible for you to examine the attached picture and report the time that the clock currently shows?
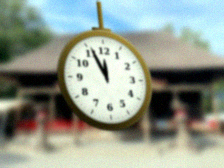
11:56
